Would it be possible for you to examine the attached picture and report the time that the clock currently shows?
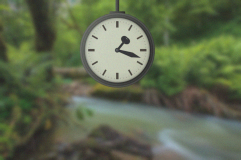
1:18
